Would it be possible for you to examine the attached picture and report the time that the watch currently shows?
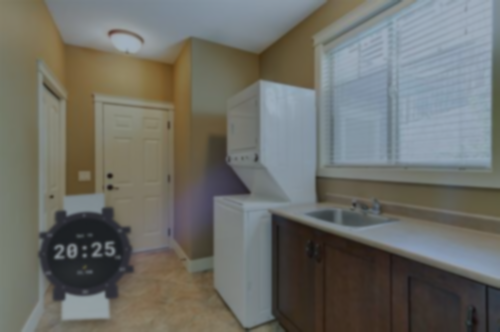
20:25
